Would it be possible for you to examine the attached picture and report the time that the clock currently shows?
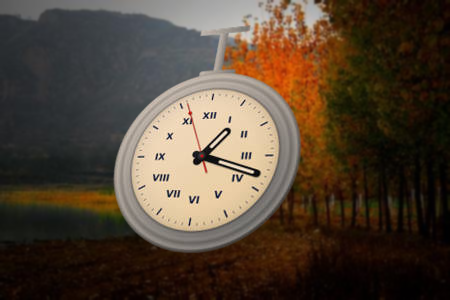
1:17:56
